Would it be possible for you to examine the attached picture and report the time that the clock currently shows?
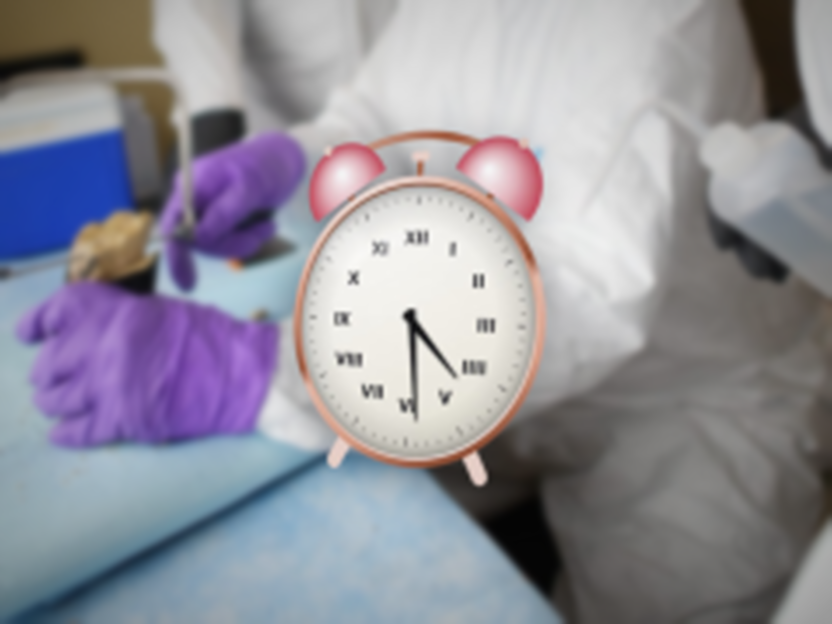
4:29
